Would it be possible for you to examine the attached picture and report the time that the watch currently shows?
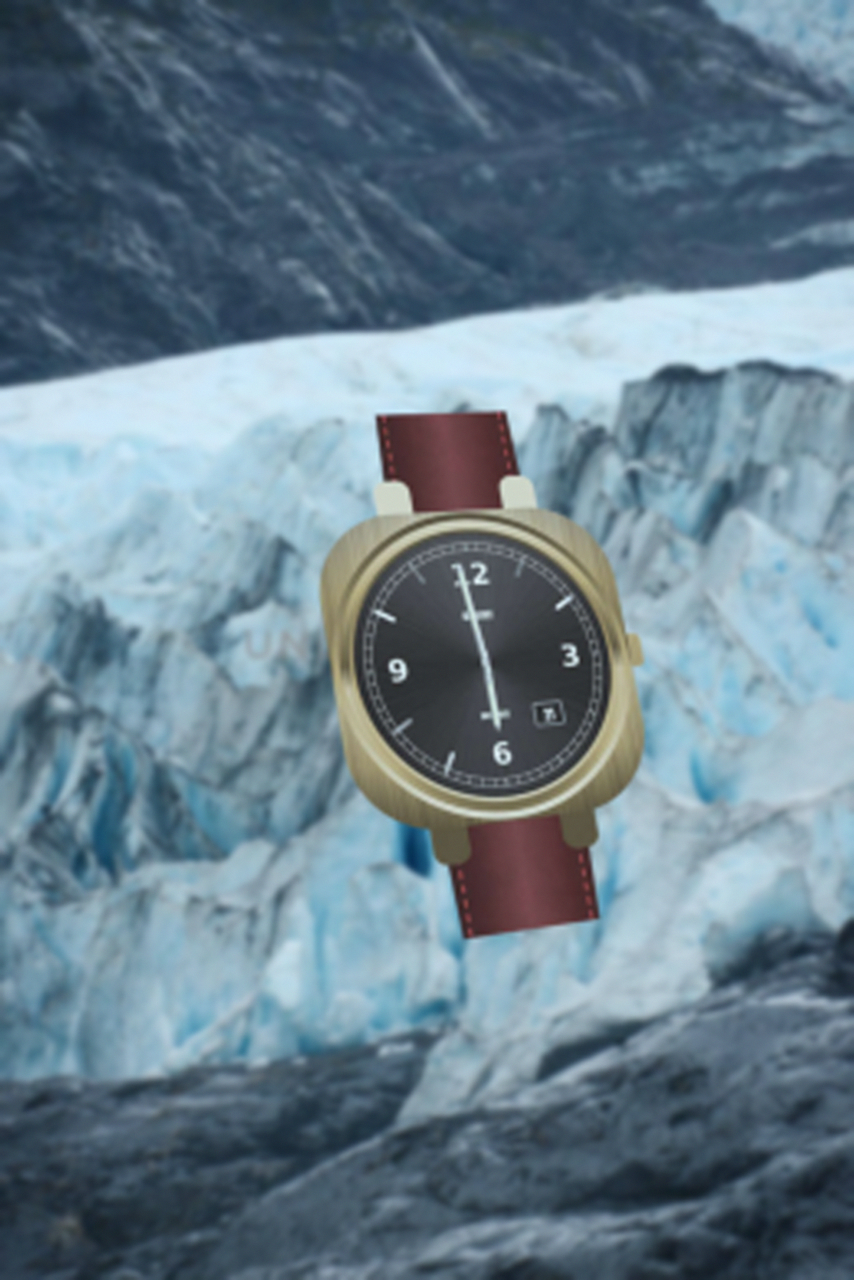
5:59
